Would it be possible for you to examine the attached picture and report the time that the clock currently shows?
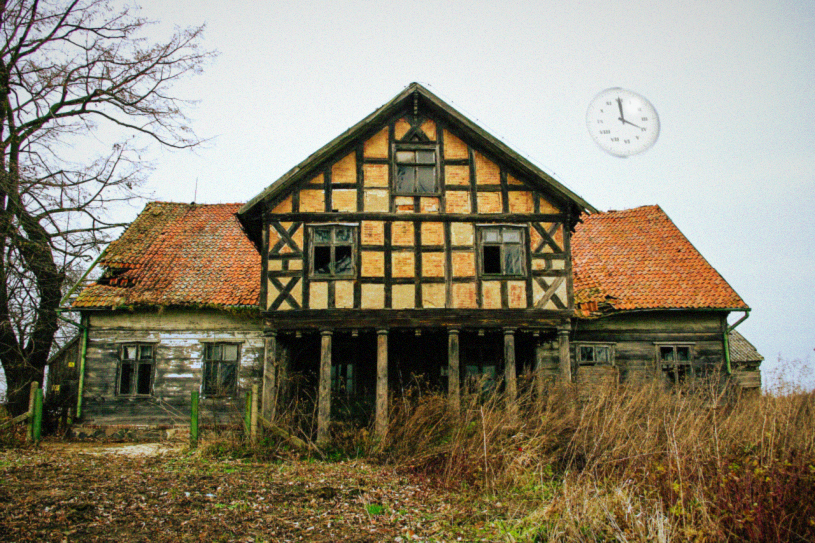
4:00
